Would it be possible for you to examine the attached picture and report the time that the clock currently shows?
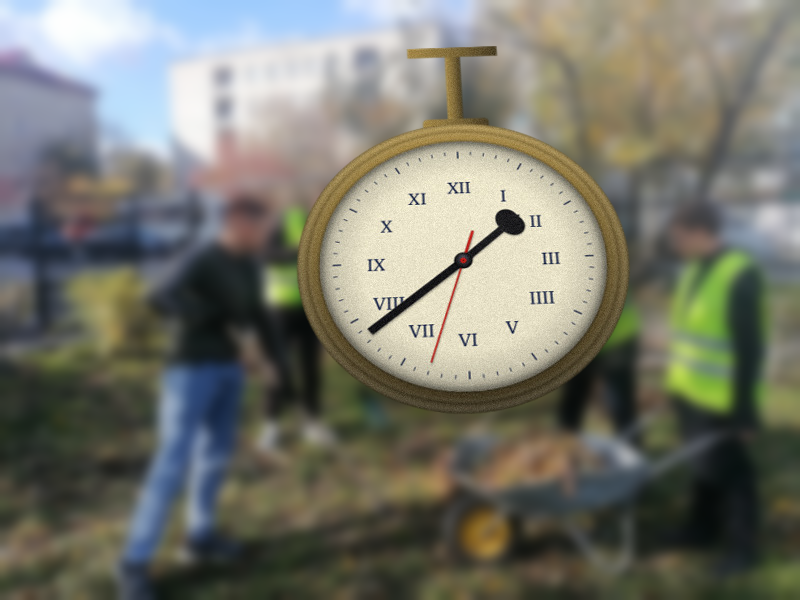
1:38:33
